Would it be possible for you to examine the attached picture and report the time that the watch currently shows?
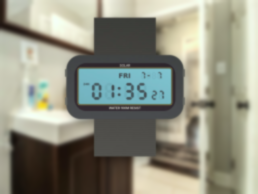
1:35
